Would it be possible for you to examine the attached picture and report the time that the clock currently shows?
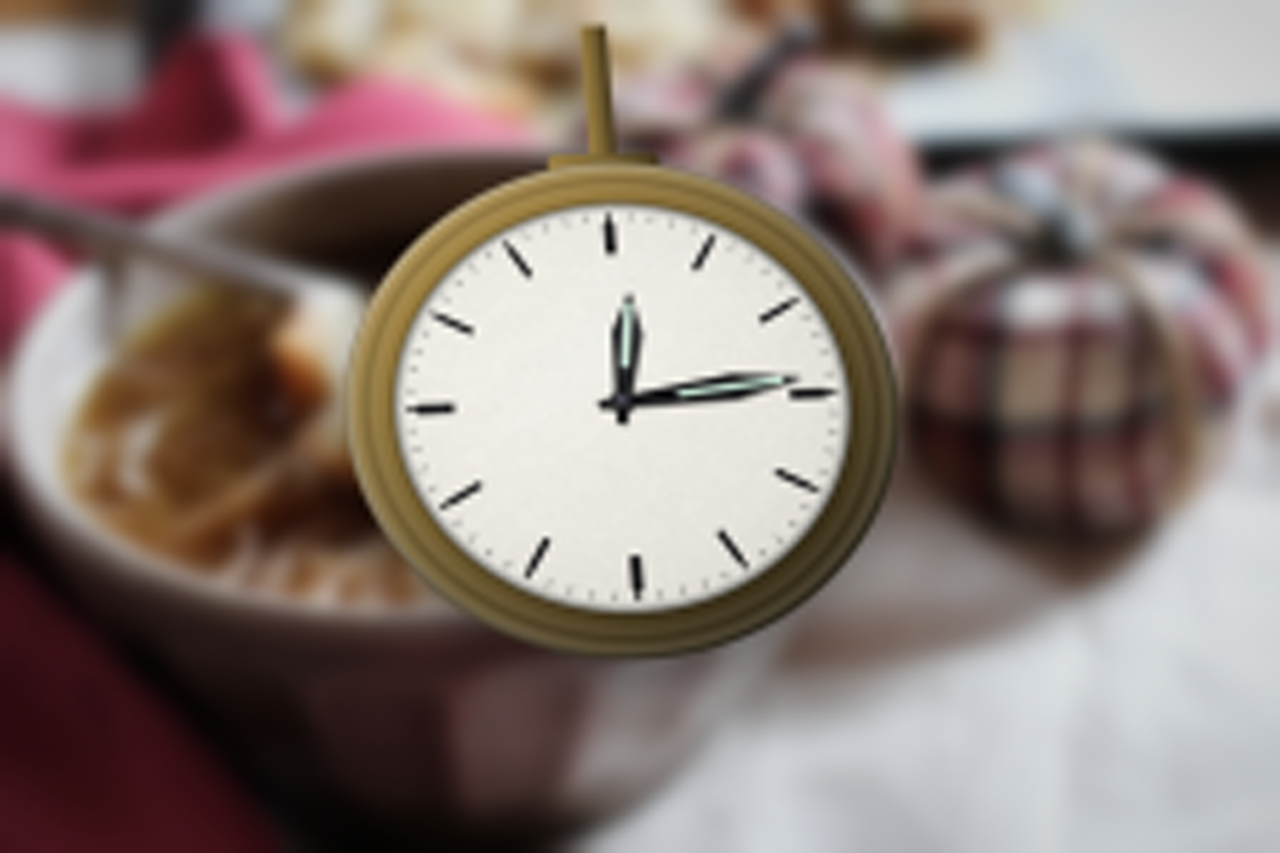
12:14
